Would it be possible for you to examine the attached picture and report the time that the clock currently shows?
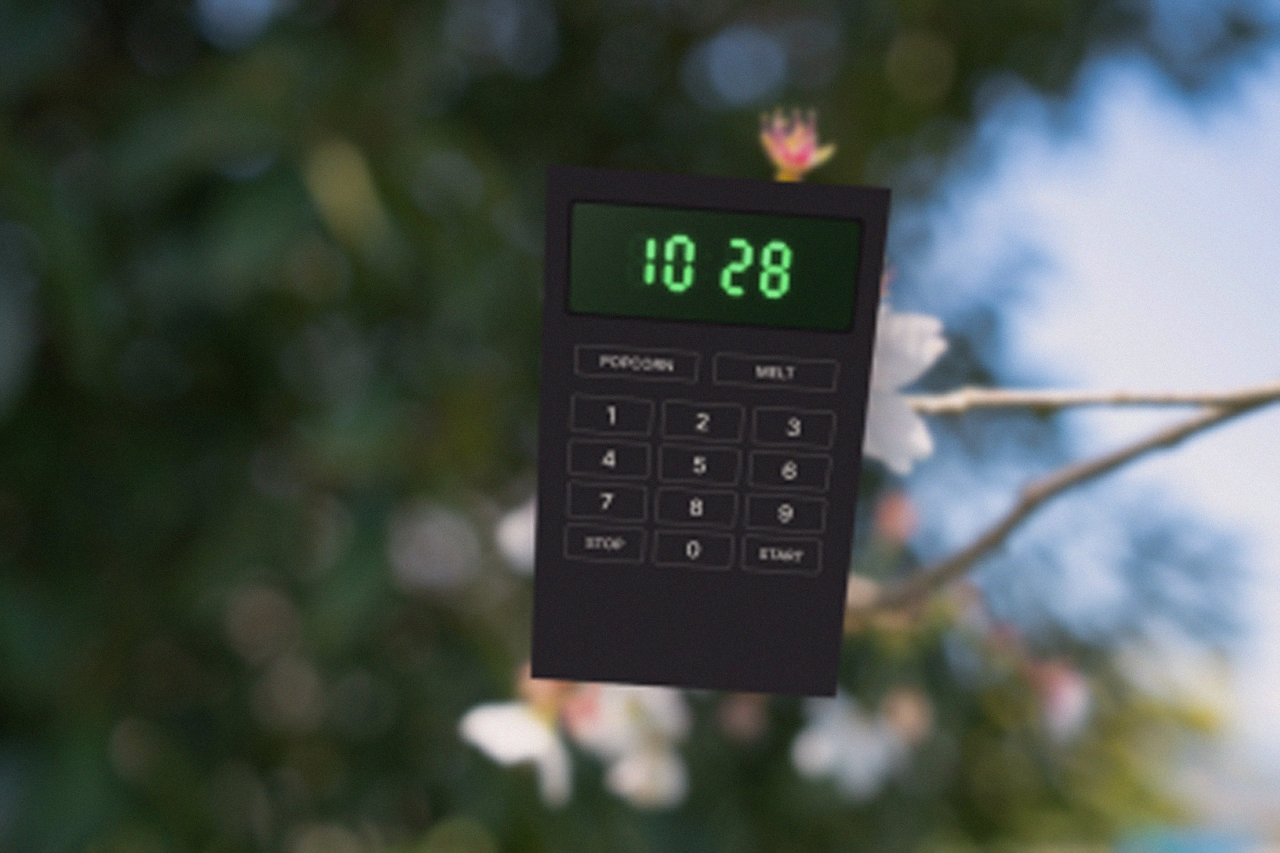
10:28
